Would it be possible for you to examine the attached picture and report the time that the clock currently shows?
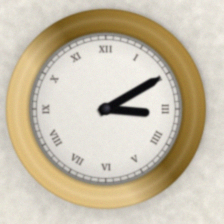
3:10
